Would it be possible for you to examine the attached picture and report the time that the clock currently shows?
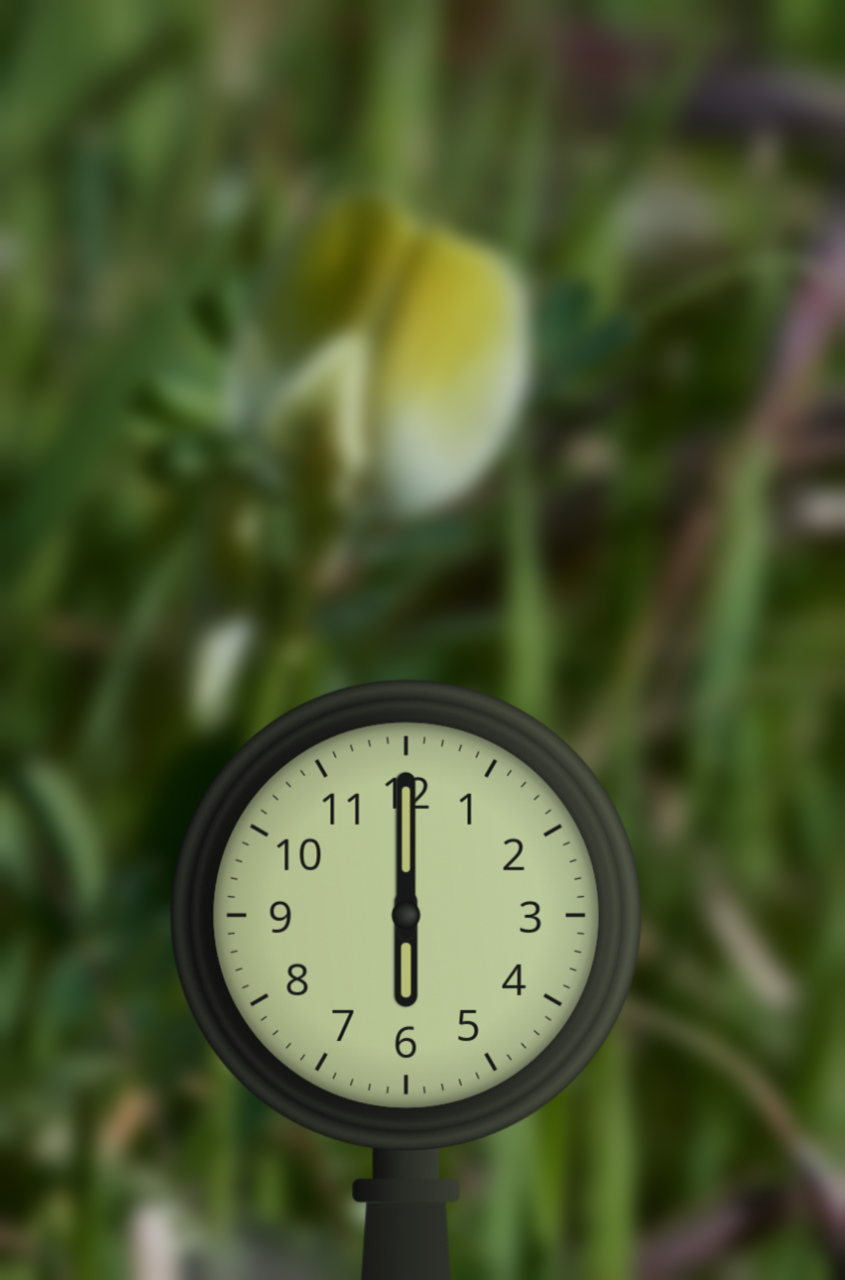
6:00
